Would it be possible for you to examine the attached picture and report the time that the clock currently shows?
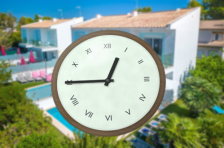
12:45
